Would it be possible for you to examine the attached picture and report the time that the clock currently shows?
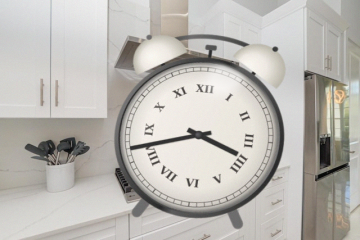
3:42
